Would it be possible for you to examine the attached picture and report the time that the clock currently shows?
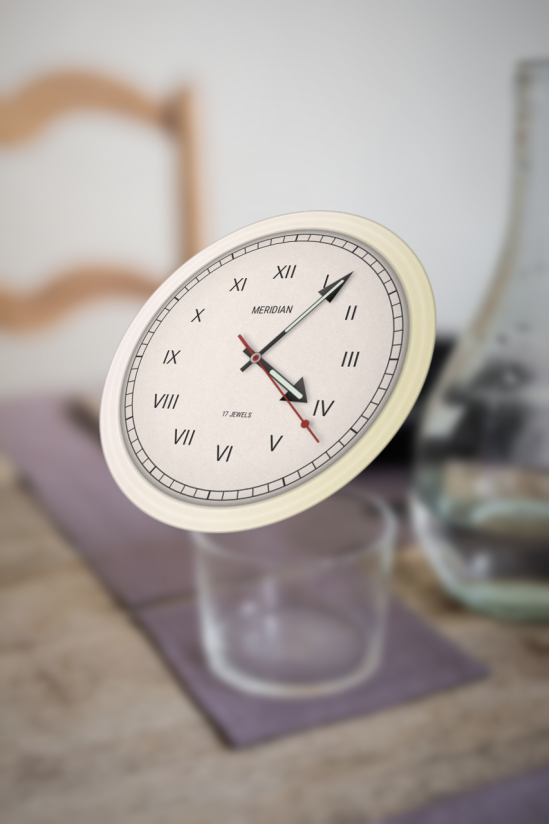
4:06:22
